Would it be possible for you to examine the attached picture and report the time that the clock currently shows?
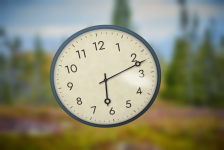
6:12
